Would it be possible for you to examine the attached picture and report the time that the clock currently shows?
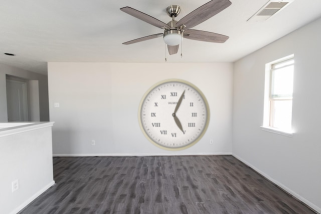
5:04
